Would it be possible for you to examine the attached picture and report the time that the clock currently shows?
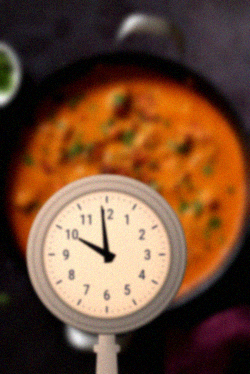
9:59
